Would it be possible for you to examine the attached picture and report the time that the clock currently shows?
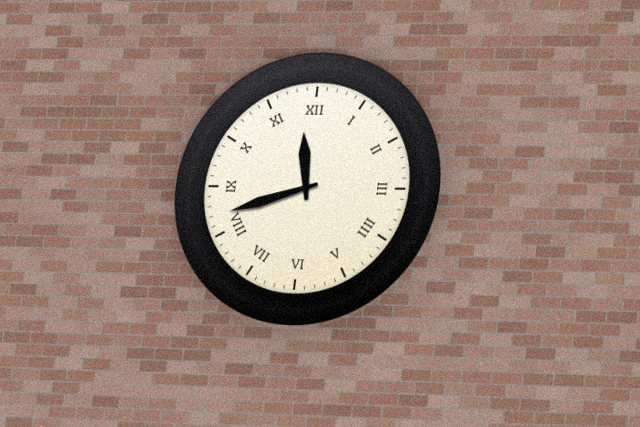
11:42
